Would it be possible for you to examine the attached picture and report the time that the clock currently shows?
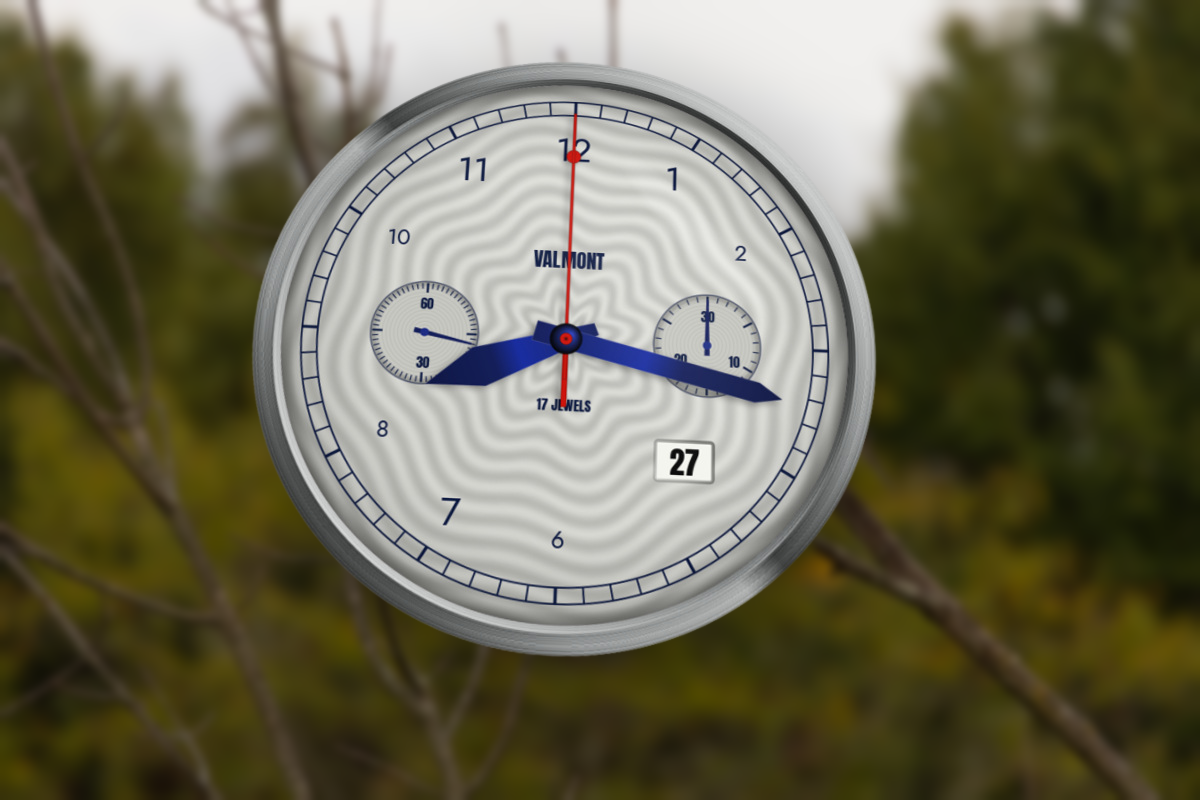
8:17:17
